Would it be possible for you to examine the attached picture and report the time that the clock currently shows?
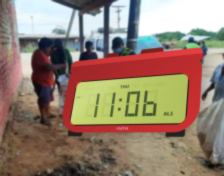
11:06
